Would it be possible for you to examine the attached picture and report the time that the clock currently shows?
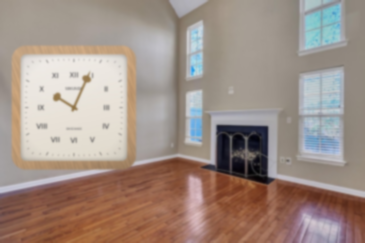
10:04
